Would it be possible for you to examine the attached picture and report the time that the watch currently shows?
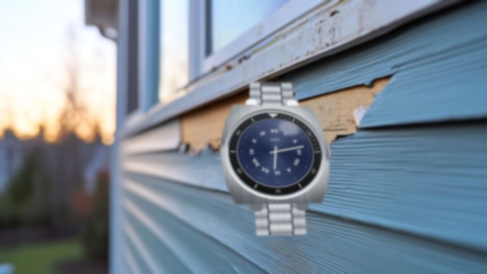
6:13
